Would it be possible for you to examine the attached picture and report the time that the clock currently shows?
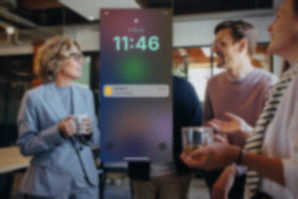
11:46
